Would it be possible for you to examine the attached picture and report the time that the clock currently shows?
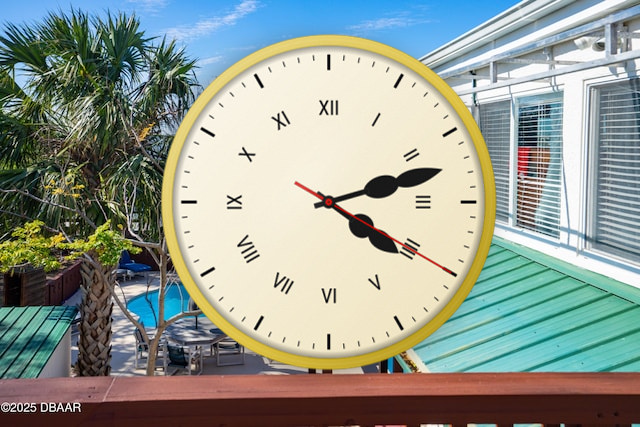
4:12:20
